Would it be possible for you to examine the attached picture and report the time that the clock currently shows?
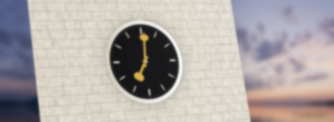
7:01
